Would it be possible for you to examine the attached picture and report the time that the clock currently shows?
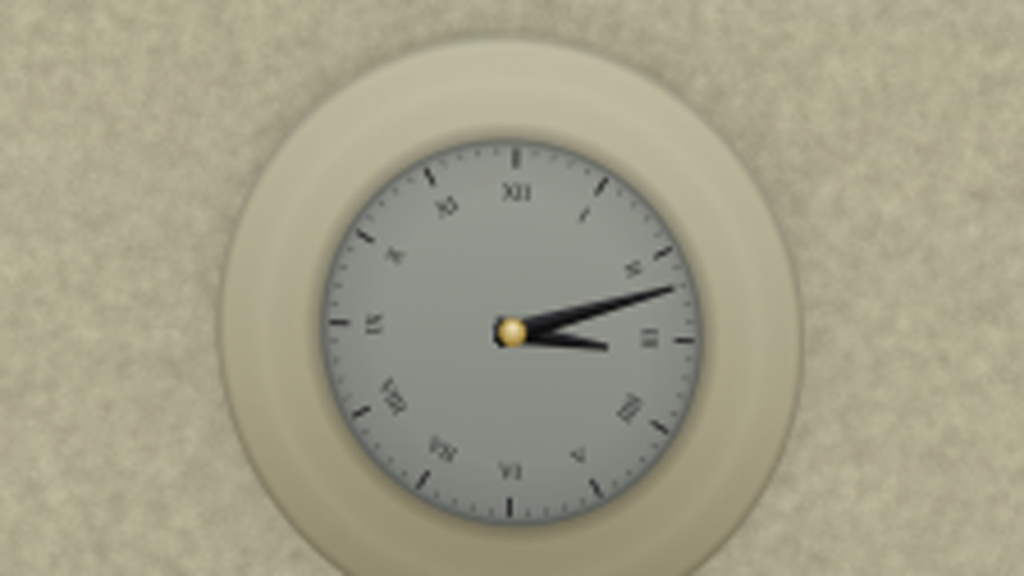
3:12
